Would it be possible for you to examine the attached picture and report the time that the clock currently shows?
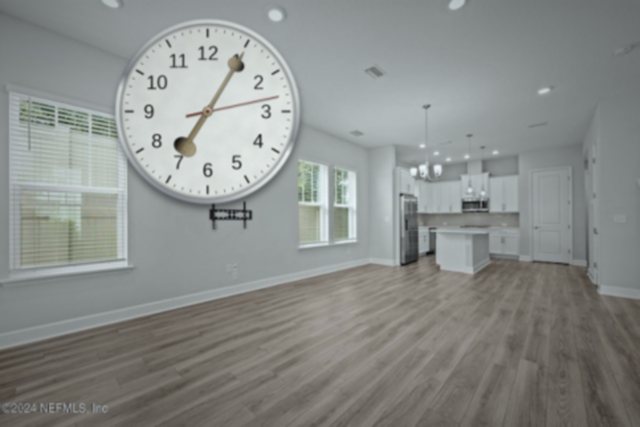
7:05:13
